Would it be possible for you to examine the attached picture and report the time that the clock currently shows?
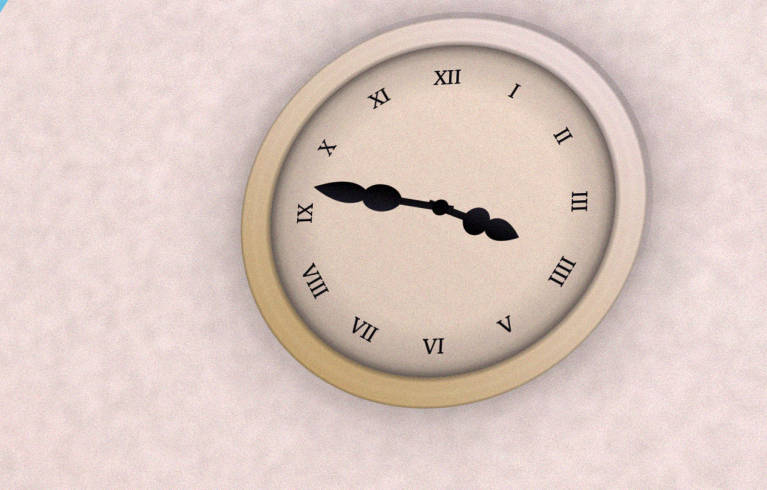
3:47
